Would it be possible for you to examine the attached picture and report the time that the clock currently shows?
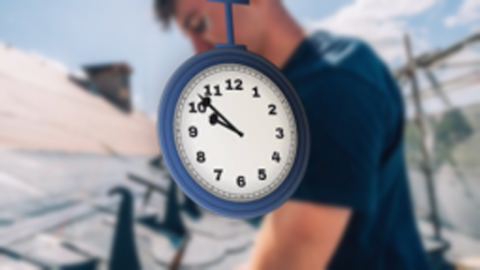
9:52
